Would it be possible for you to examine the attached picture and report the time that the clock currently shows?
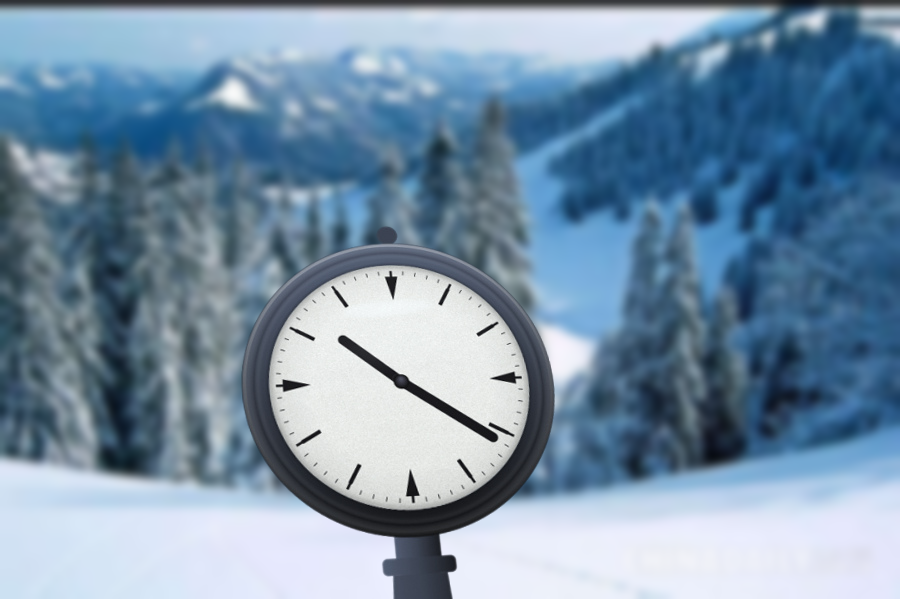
10:21
